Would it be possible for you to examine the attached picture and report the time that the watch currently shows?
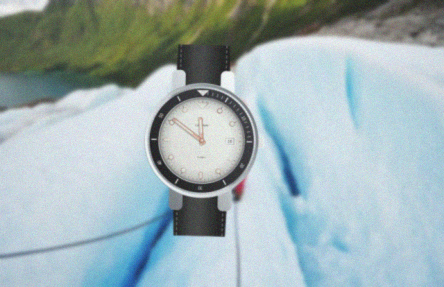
11:51
